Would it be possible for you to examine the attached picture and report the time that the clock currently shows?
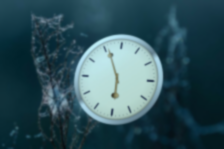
5:56
